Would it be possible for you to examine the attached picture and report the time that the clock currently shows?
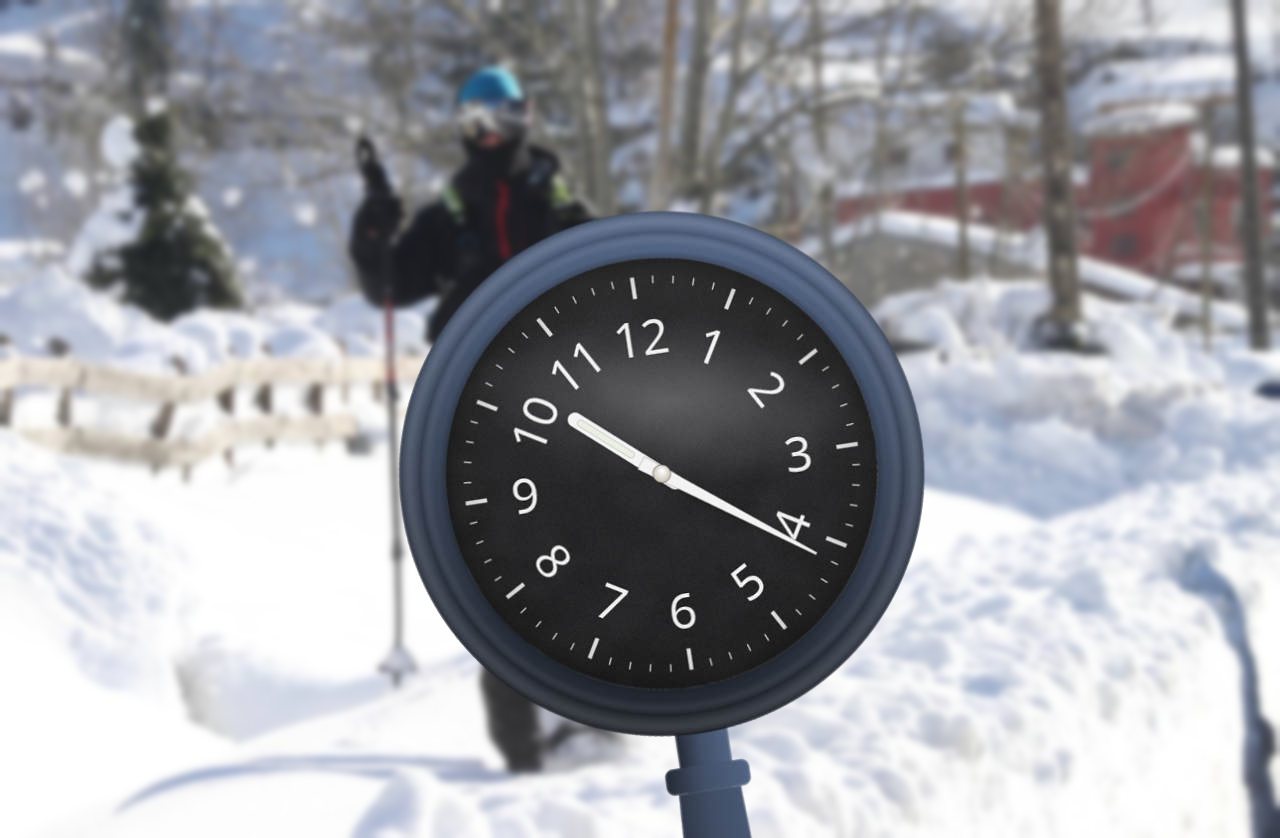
10:21
